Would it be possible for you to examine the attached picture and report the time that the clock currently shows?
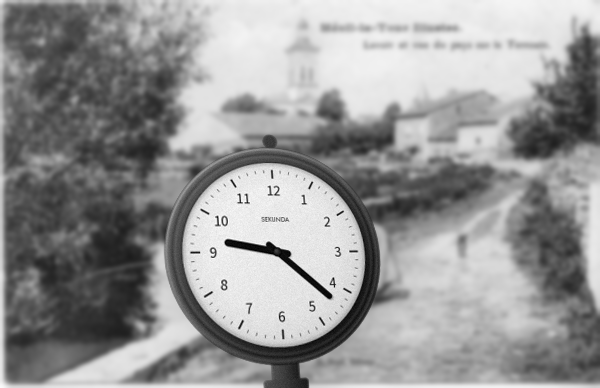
9:22
